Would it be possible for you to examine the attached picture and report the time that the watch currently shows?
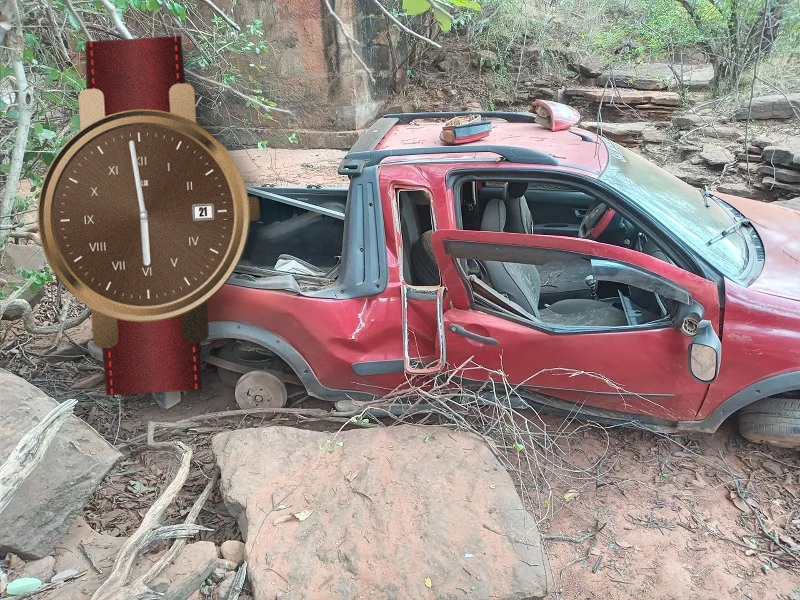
5:59
